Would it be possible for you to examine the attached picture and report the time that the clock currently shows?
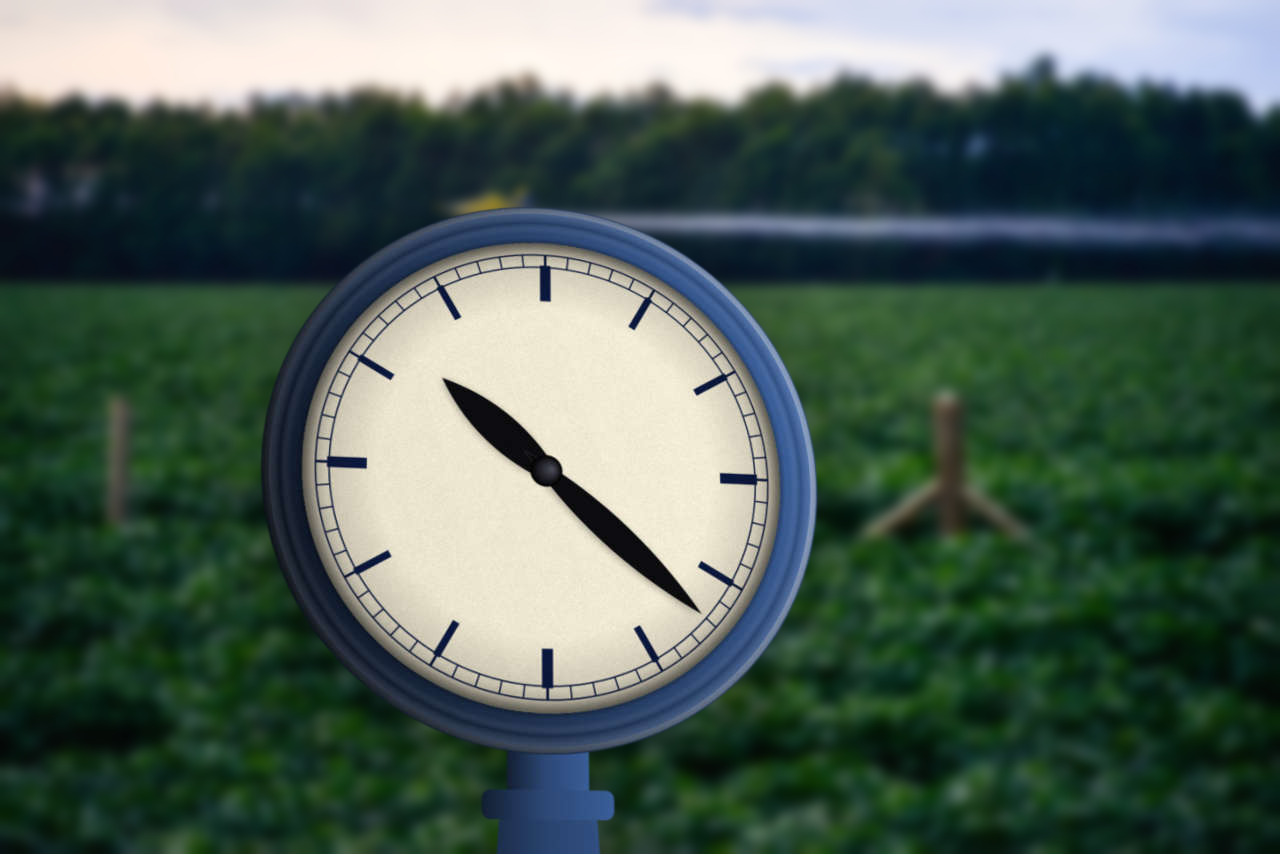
10:22
